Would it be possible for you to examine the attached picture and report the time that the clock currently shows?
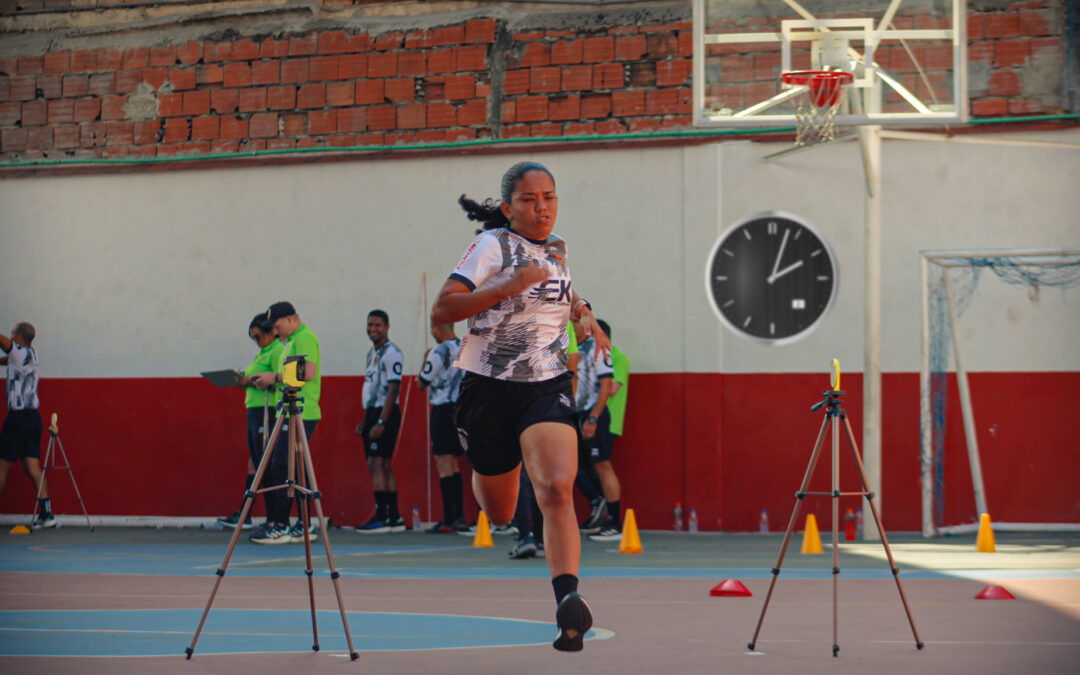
2:03
